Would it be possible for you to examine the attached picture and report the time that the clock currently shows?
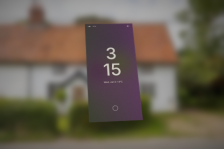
3:15
